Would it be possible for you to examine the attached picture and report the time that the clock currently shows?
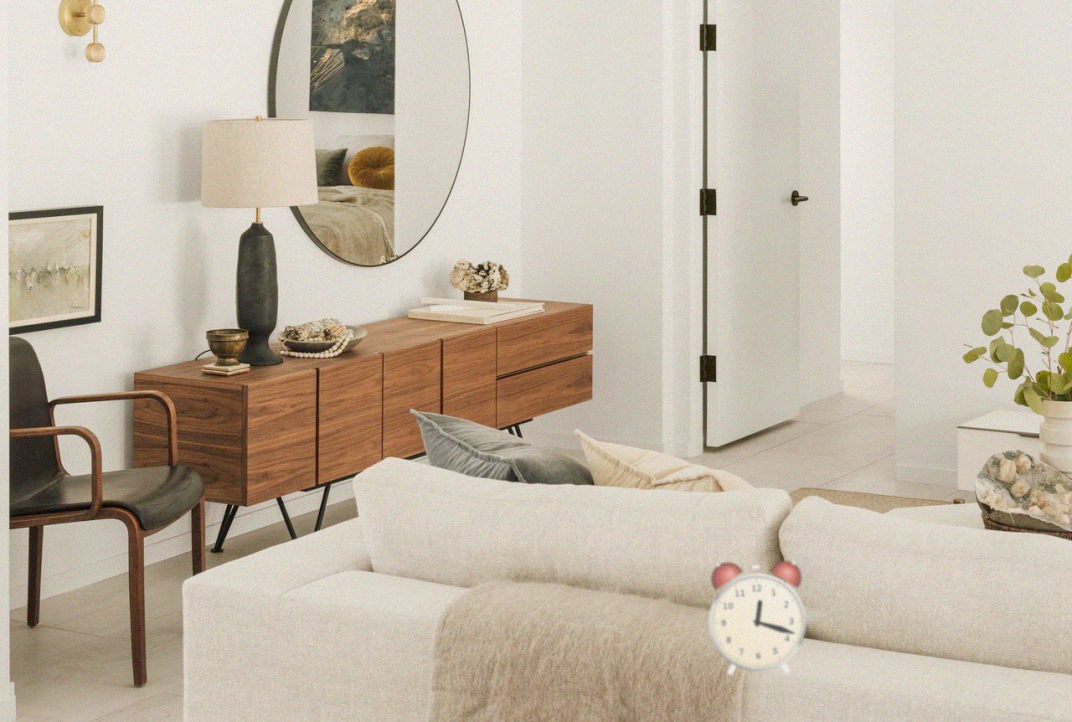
12:18
